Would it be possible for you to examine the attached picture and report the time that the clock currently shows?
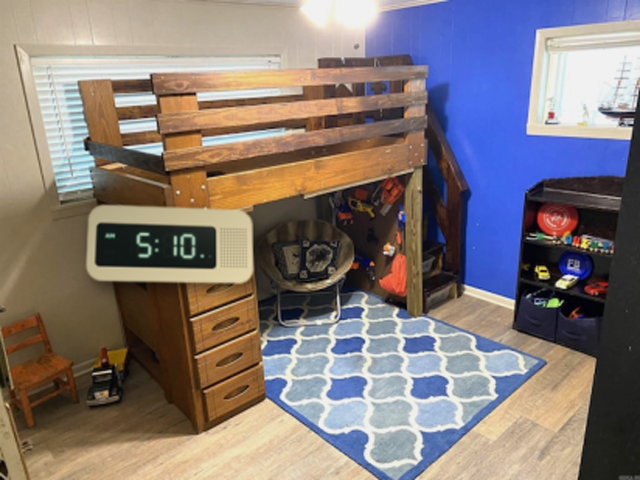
5:10
